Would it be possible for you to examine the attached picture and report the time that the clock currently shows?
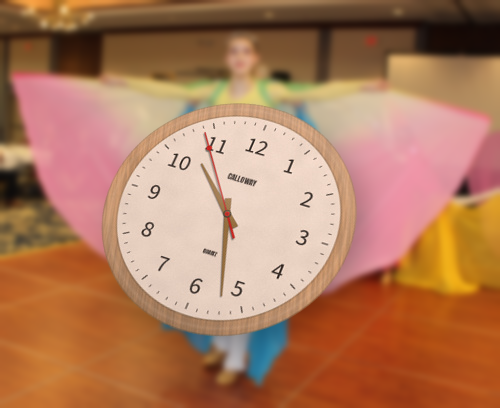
10:26:54
